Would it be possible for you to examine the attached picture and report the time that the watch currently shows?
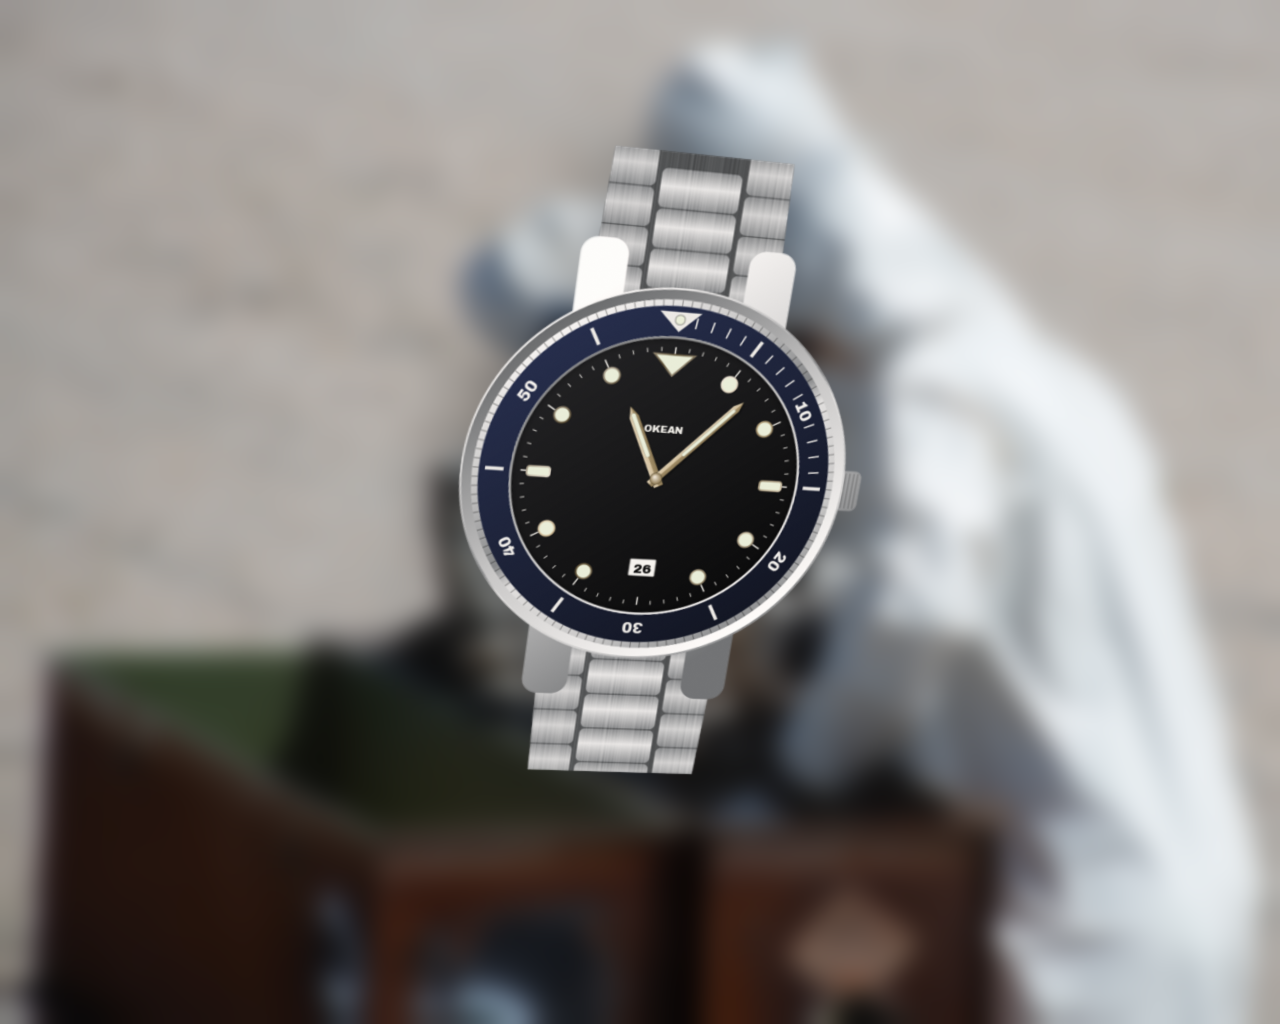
11:07
